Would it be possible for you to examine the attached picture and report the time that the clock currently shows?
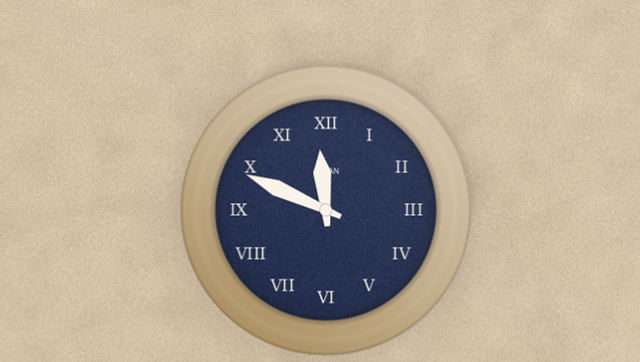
11:49
